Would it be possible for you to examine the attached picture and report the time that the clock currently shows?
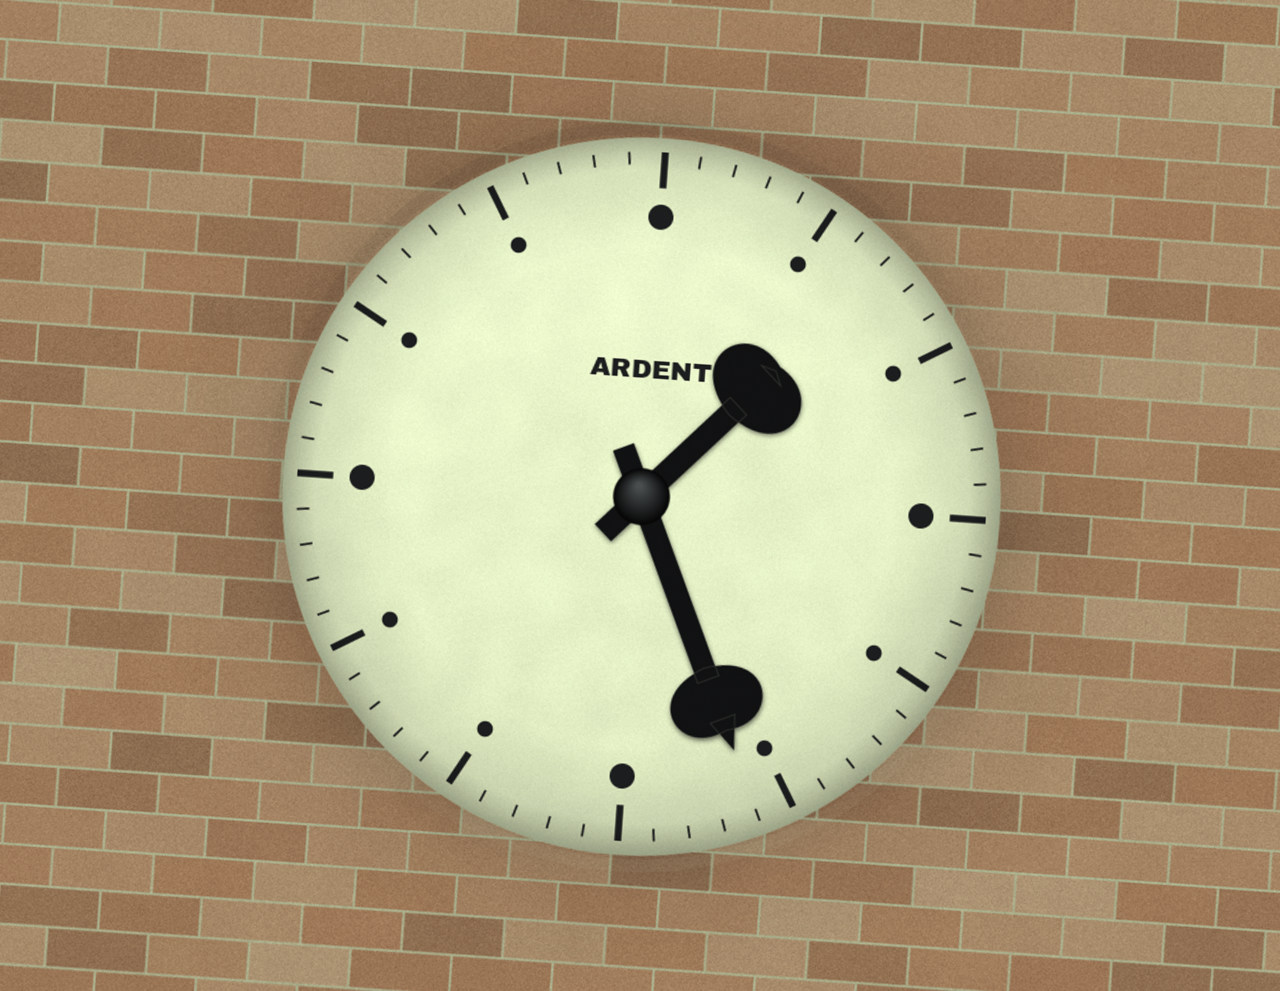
1:26
